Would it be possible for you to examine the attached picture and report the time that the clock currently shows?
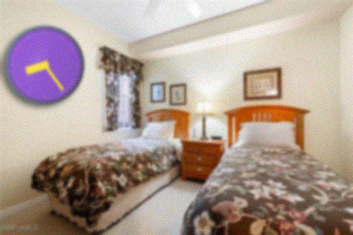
8:24
